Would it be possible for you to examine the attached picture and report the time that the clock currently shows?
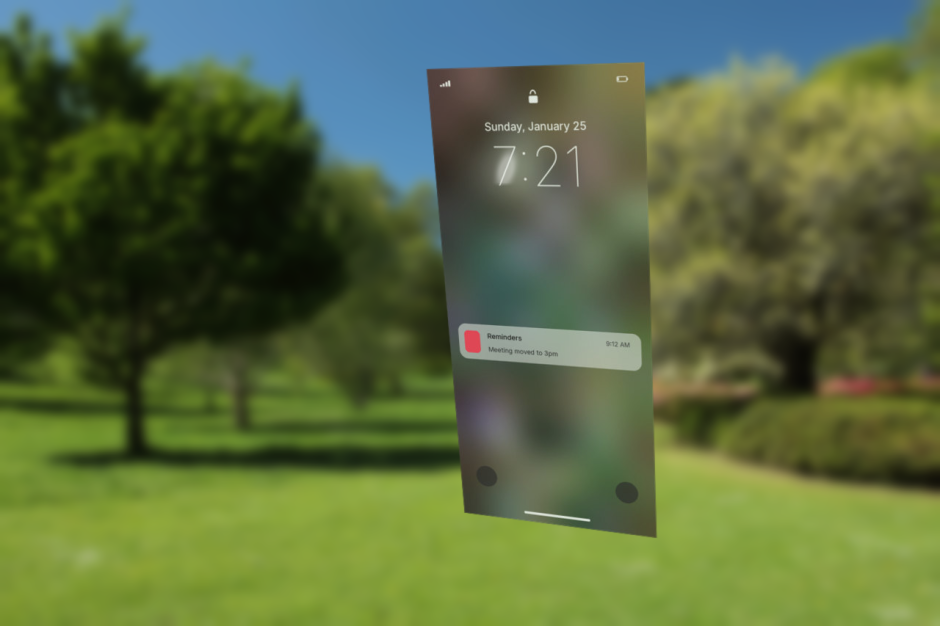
7:21
